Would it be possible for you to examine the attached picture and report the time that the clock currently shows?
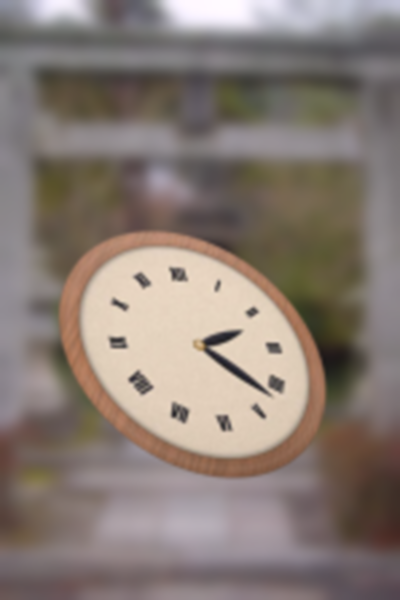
2:22
